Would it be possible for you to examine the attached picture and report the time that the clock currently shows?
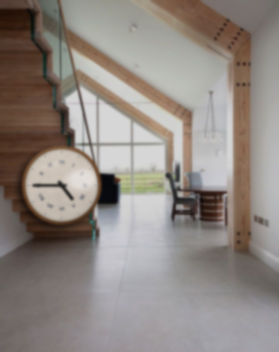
4:45
